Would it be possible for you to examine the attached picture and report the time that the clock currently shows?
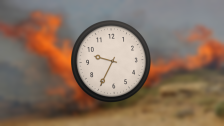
9:35
